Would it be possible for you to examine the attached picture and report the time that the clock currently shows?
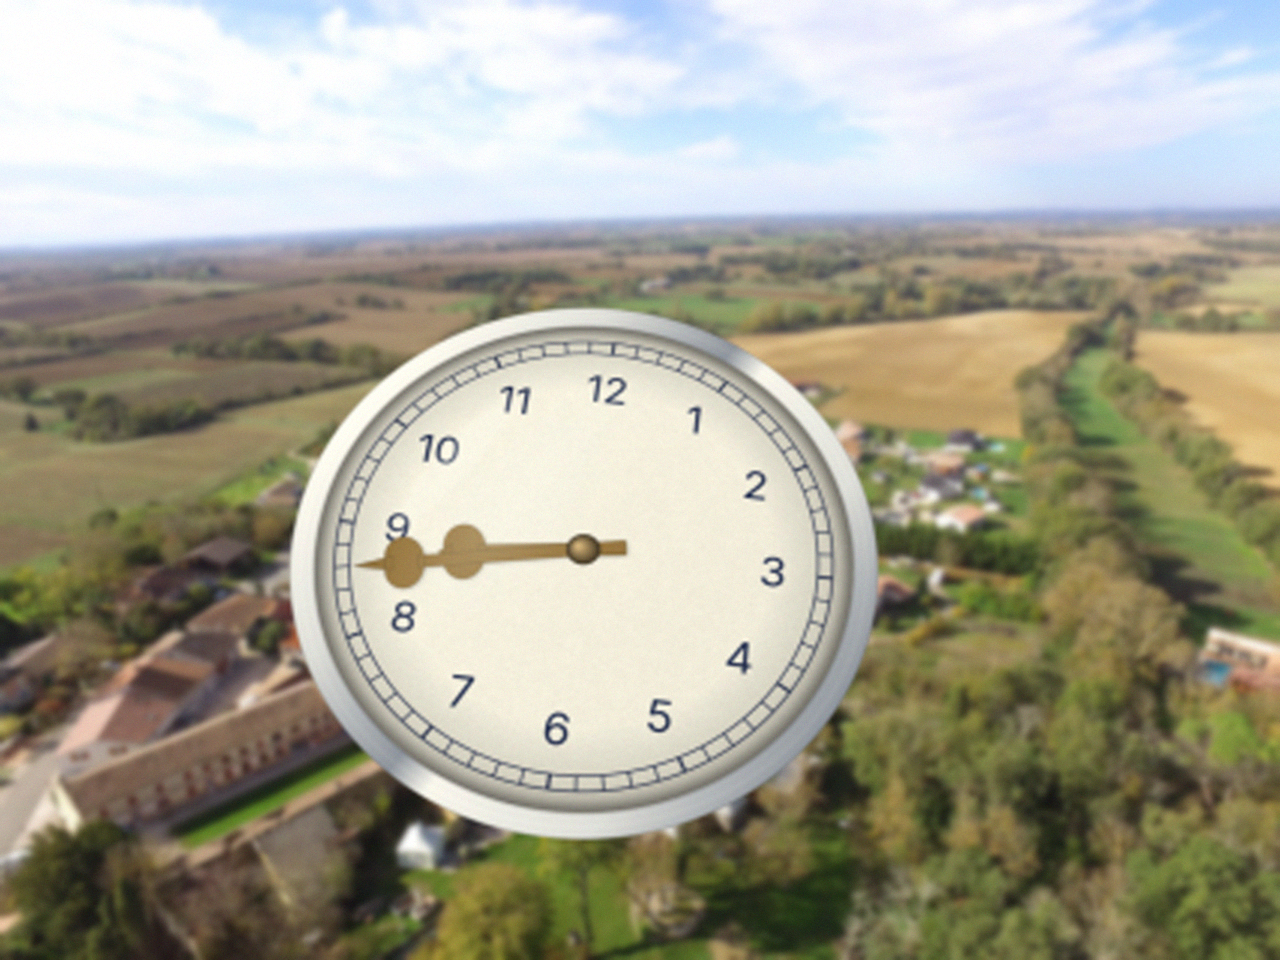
8:43
